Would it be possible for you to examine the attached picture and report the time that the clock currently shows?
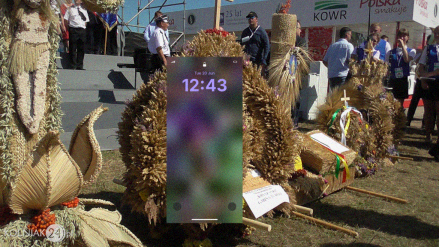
12:43
